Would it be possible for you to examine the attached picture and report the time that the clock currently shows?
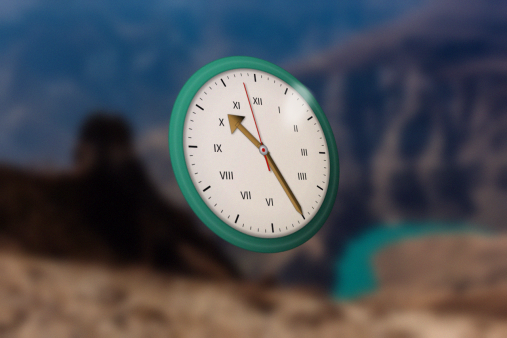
10:24:58
